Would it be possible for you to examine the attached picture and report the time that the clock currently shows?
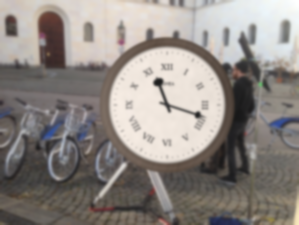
11:18
